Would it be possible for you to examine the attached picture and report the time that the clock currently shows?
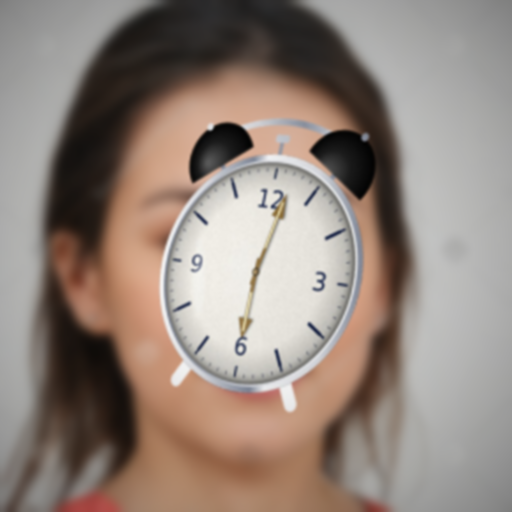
6:02
